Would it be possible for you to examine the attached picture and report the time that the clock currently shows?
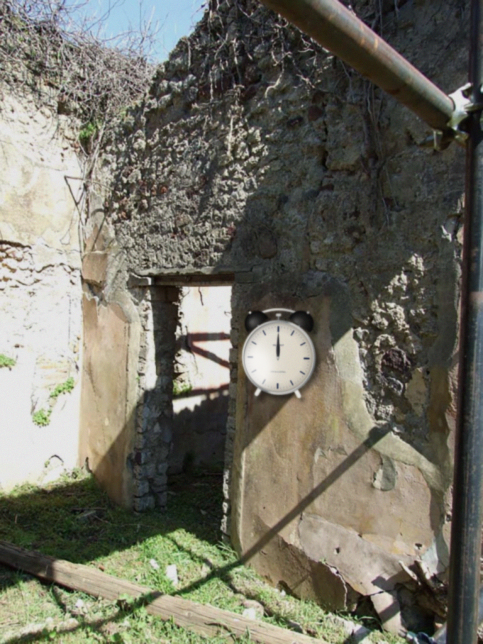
12:00
